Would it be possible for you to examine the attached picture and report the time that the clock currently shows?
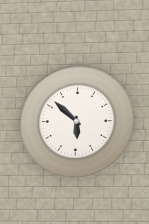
5:52
